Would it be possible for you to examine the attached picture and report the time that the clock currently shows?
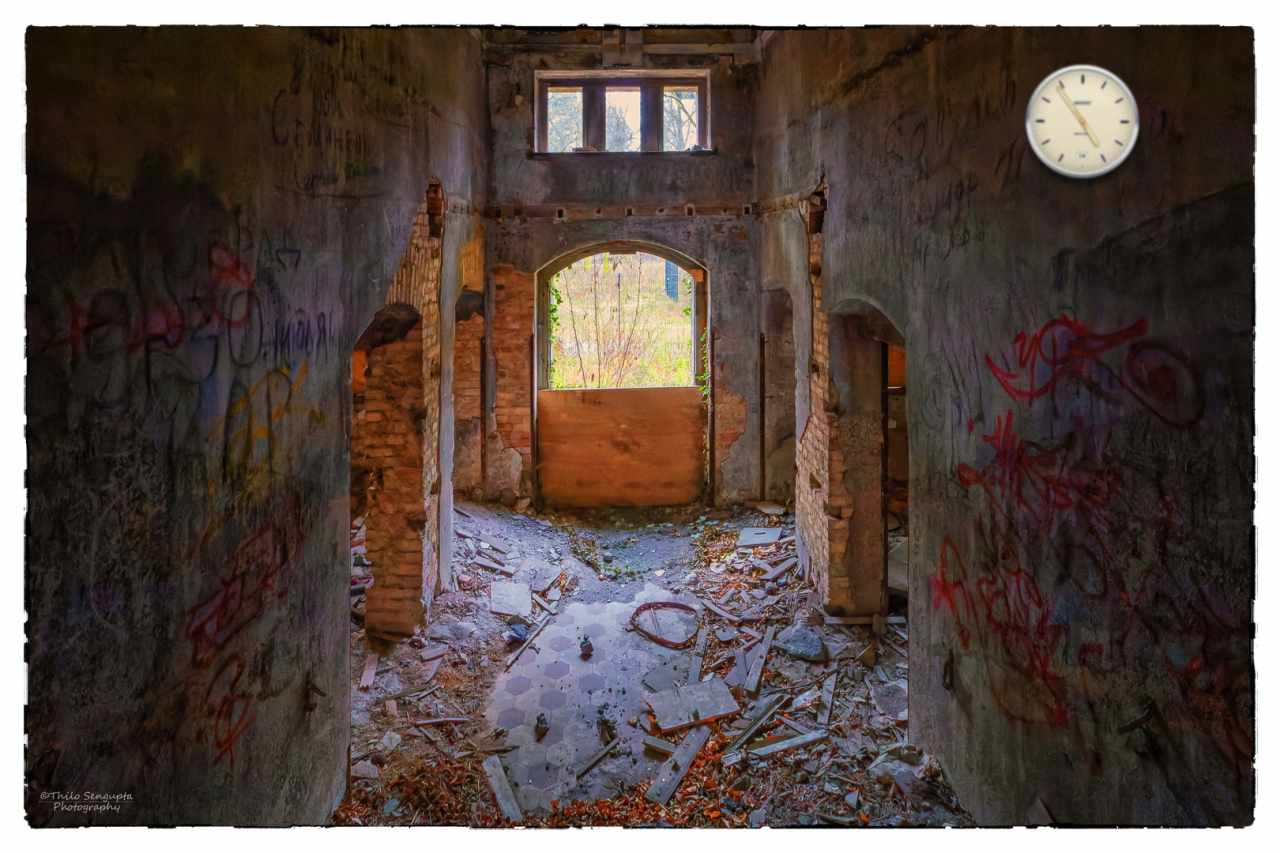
4:54
